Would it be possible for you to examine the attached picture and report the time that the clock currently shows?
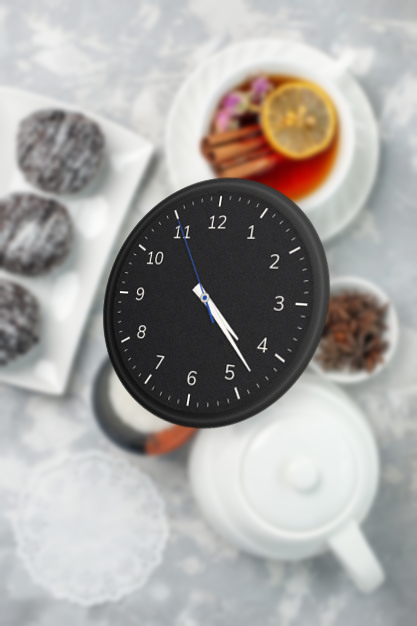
4:22:55
